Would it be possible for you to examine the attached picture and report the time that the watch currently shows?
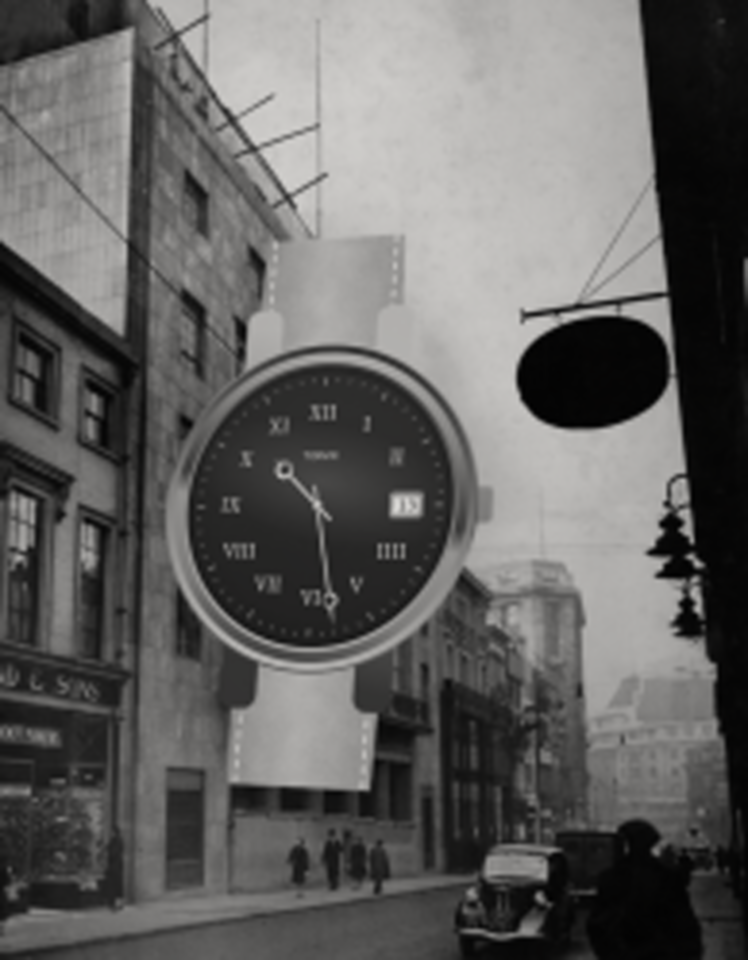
10:28
